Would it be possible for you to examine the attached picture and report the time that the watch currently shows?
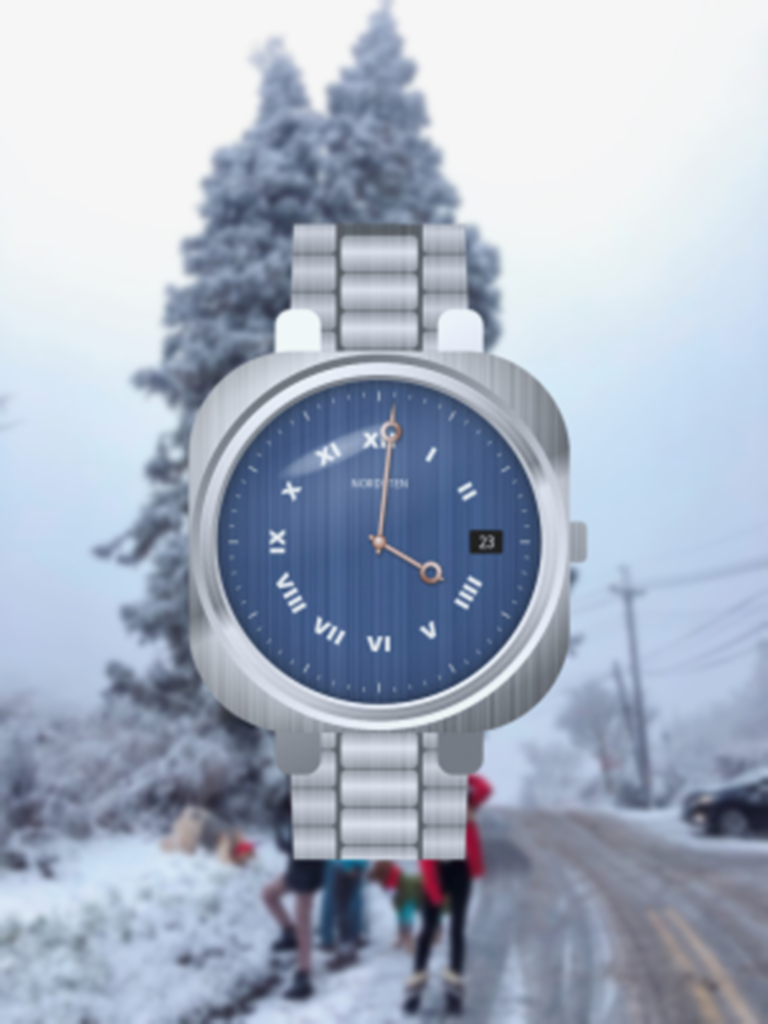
4:01
